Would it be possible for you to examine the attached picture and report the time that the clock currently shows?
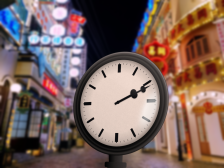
2:11
